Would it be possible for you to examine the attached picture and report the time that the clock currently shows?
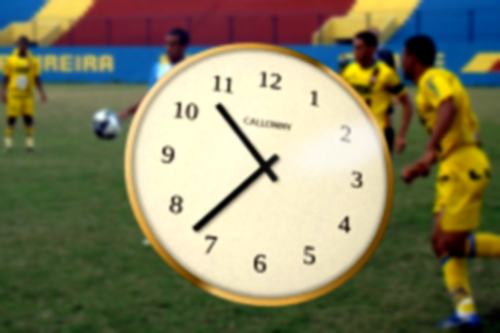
10:37
